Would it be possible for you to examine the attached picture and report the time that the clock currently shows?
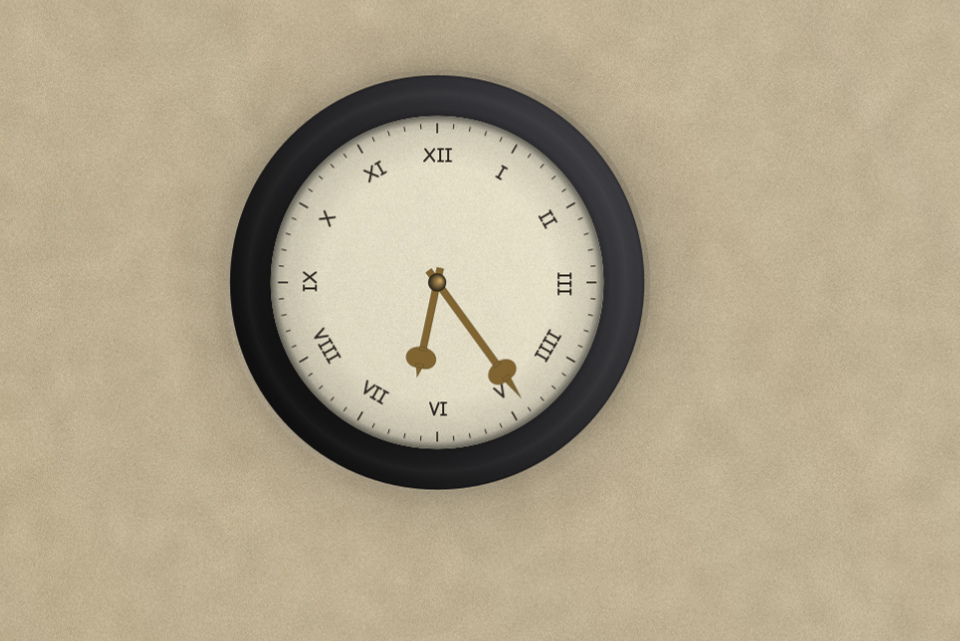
6:24
